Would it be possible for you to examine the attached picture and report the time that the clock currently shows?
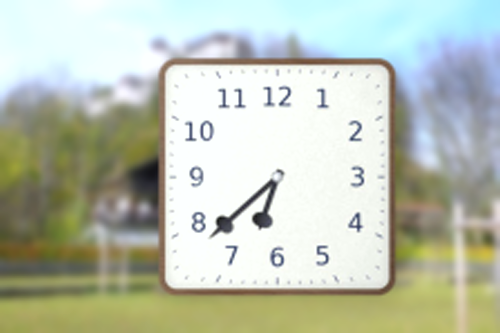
6:38
